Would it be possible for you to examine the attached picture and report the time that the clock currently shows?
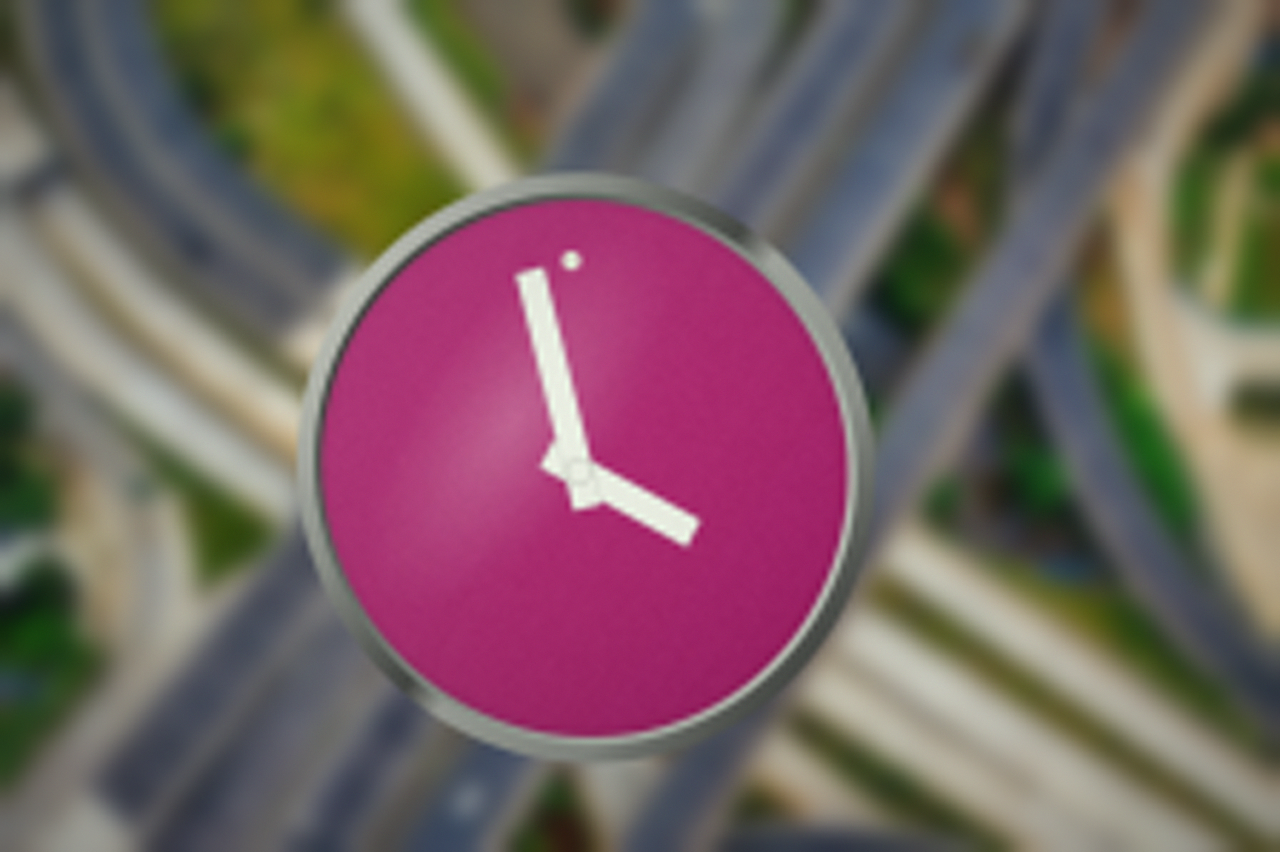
3:58
